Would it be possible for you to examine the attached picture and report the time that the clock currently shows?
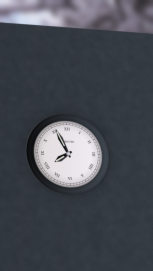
7:56
